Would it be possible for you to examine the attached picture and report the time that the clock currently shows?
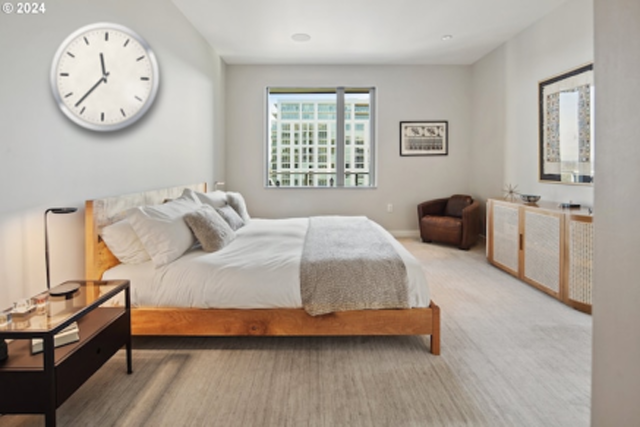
11:37
